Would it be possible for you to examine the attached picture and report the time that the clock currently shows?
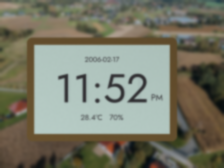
11:52
